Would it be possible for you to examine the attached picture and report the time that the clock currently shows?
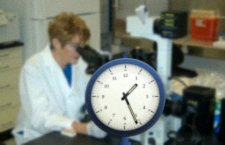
1:26
